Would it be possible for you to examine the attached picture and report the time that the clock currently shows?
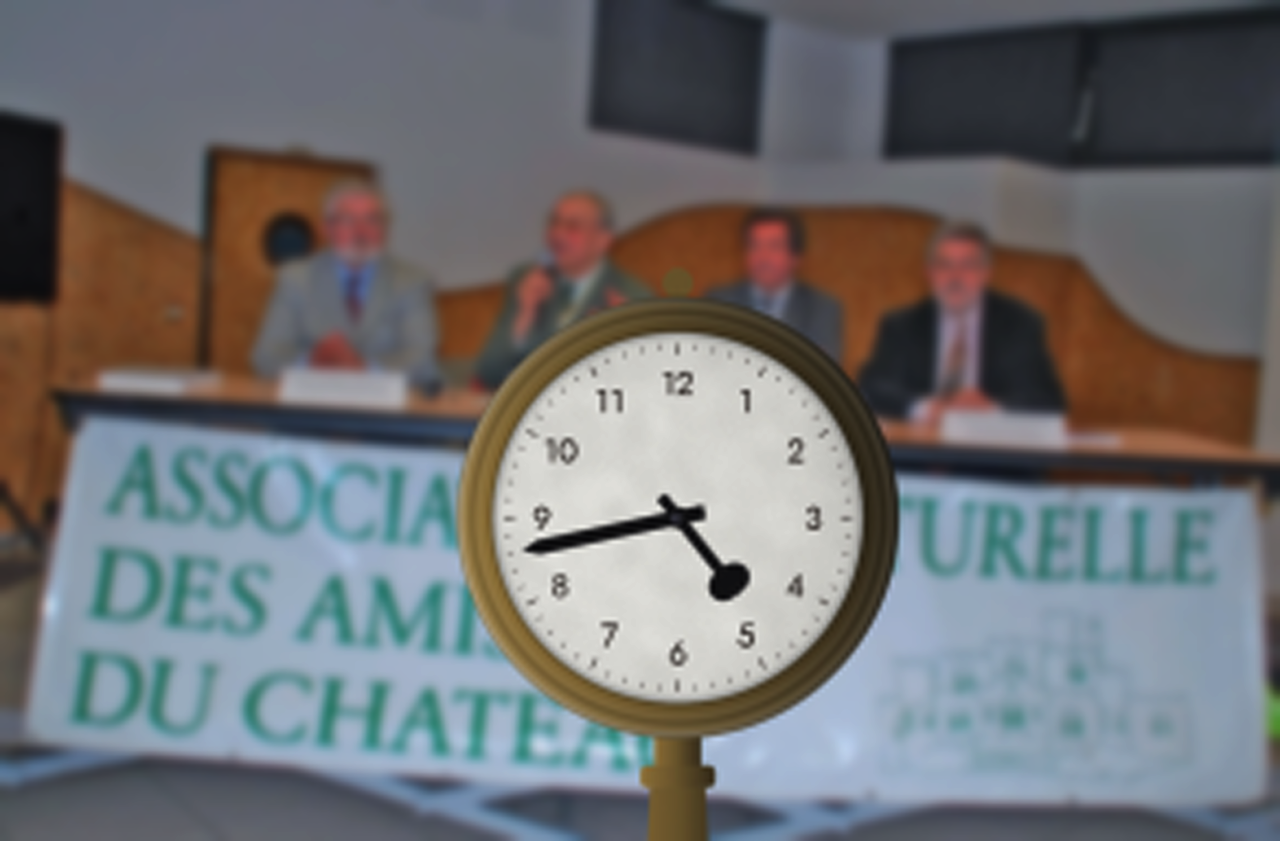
4:43
